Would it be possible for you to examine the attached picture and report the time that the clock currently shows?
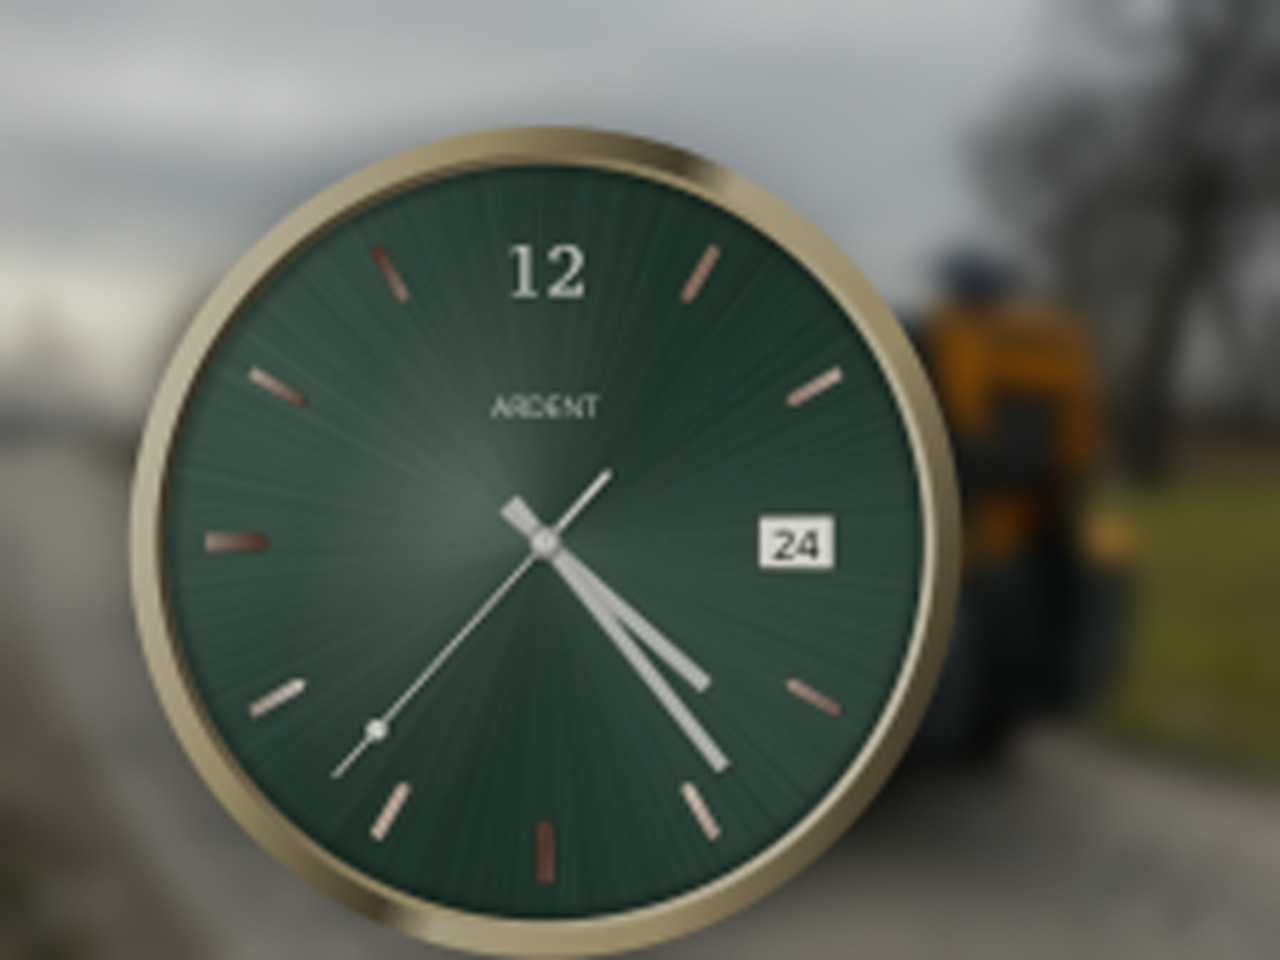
4:23:37
